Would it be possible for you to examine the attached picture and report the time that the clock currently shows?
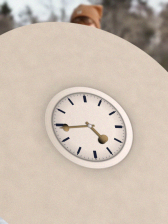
4:44
